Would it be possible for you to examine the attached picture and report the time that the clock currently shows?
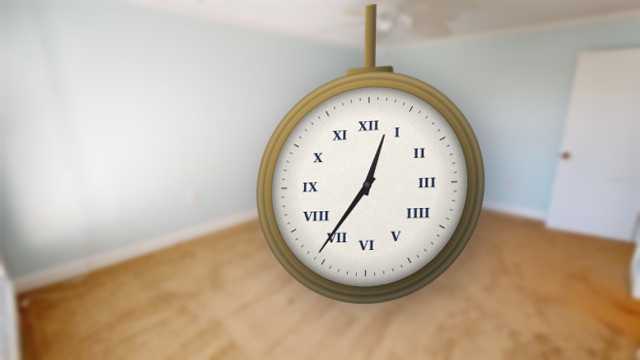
12:36
